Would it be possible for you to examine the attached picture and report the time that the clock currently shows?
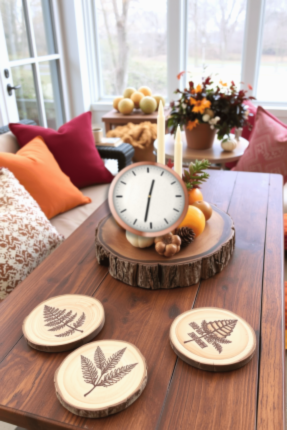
12:32
